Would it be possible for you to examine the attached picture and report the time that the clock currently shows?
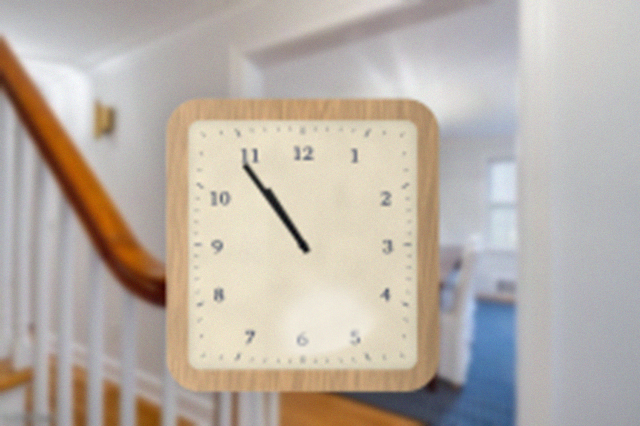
10:54
